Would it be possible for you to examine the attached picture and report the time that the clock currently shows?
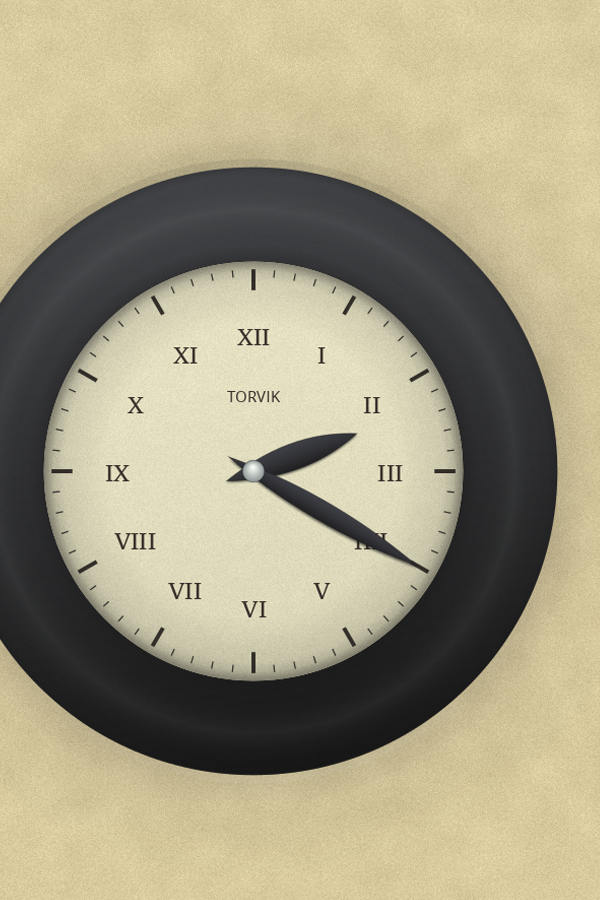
2:20
